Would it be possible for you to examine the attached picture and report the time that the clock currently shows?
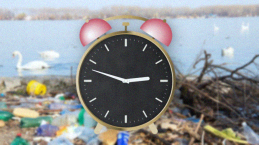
2:48
